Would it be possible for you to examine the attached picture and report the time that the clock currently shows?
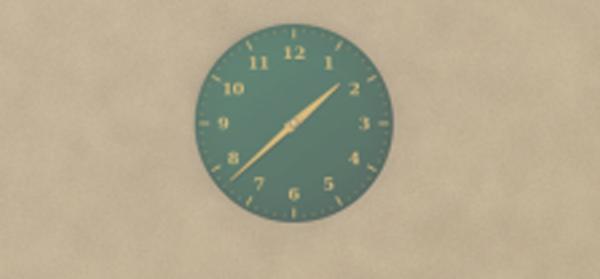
1:38
